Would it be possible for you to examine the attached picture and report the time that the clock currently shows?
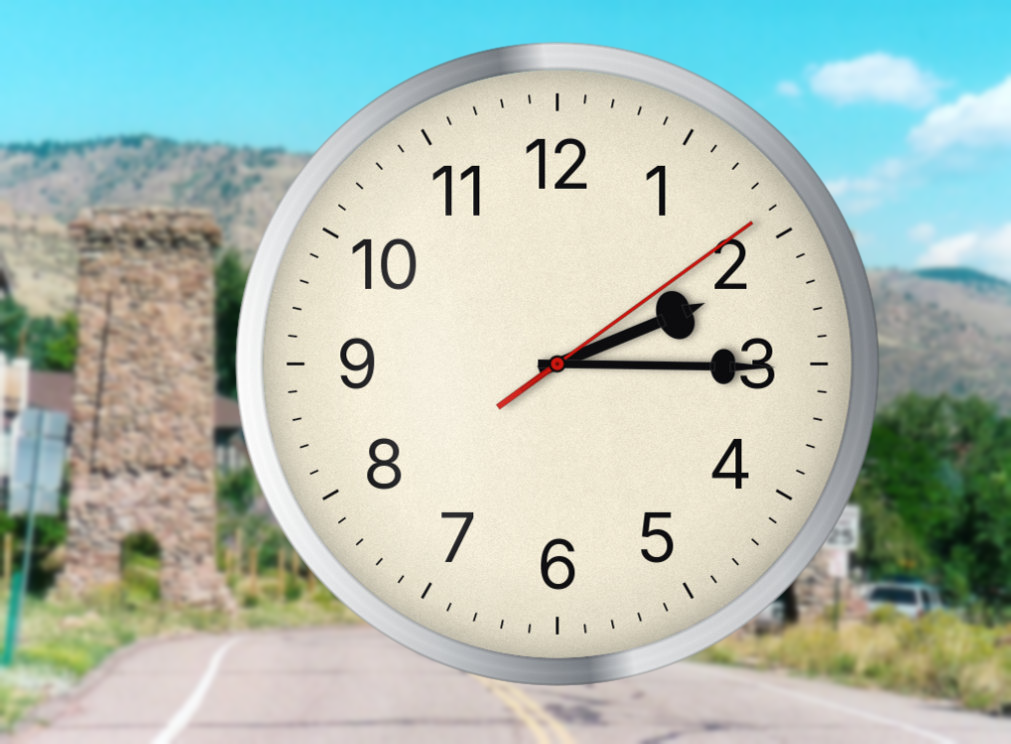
2:15:09
